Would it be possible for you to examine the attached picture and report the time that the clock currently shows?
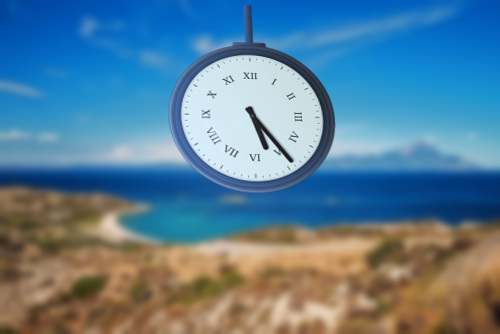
5:24
